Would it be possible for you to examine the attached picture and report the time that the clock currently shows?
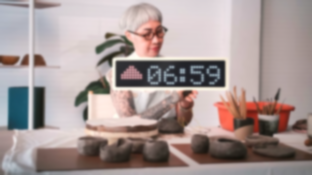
6:59
